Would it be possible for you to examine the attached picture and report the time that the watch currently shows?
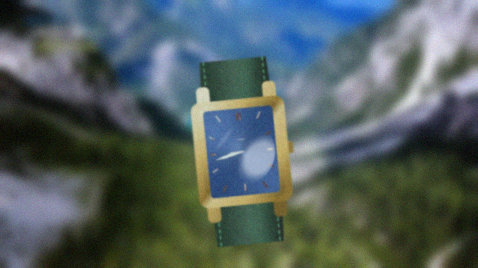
8:43
